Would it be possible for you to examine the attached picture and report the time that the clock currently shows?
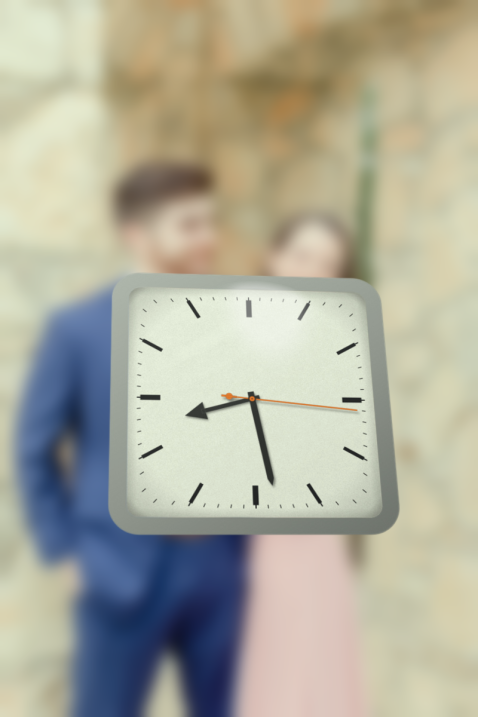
8:28:16
